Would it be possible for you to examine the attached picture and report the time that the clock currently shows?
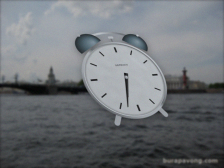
6:33
